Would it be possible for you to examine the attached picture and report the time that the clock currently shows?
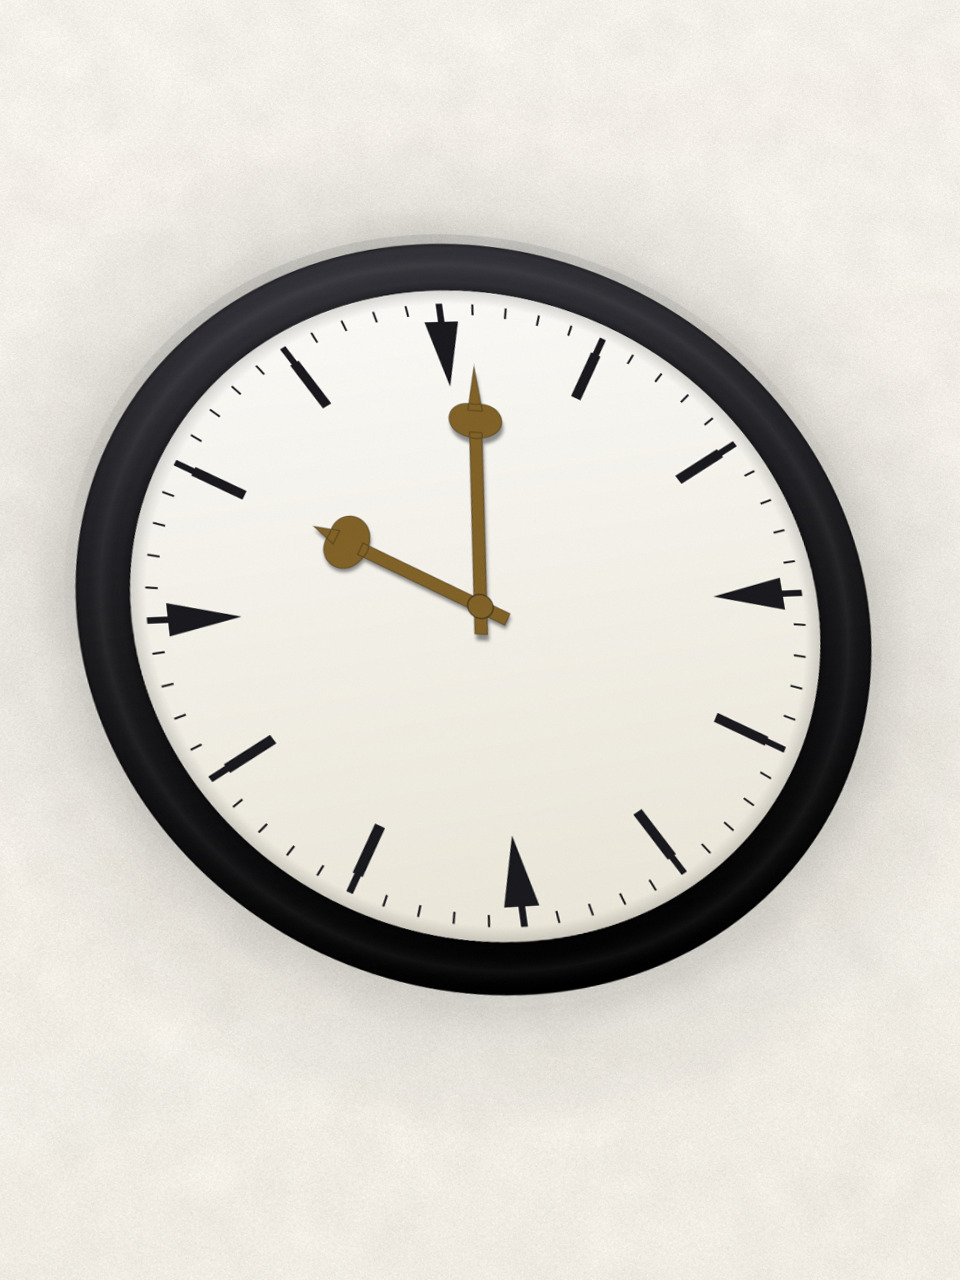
10:01
